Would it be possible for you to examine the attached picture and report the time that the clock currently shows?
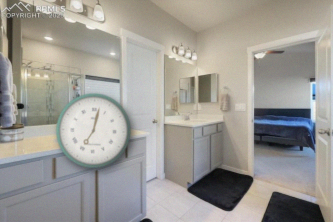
7:02
